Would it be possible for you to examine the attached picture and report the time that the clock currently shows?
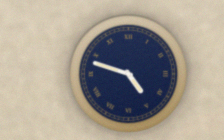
4:48
